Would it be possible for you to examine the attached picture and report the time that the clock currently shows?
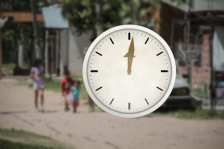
12:01
